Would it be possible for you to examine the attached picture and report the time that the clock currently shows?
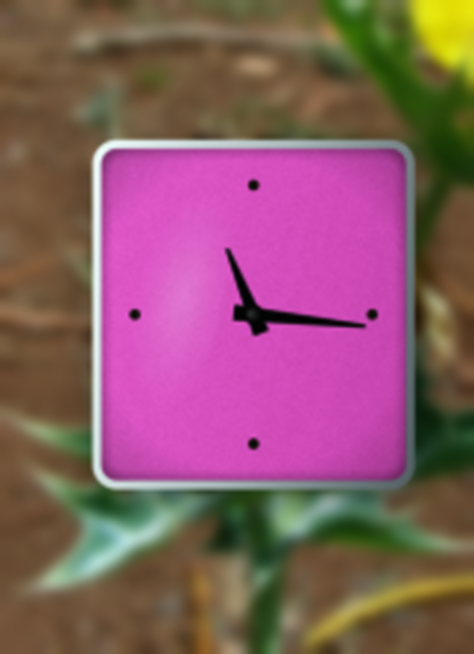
11:16
